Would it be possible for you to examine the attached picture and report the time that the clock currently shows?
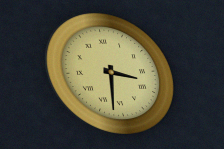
3:32
